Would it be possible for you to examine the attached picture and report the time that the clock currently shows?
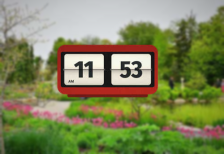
11:53
